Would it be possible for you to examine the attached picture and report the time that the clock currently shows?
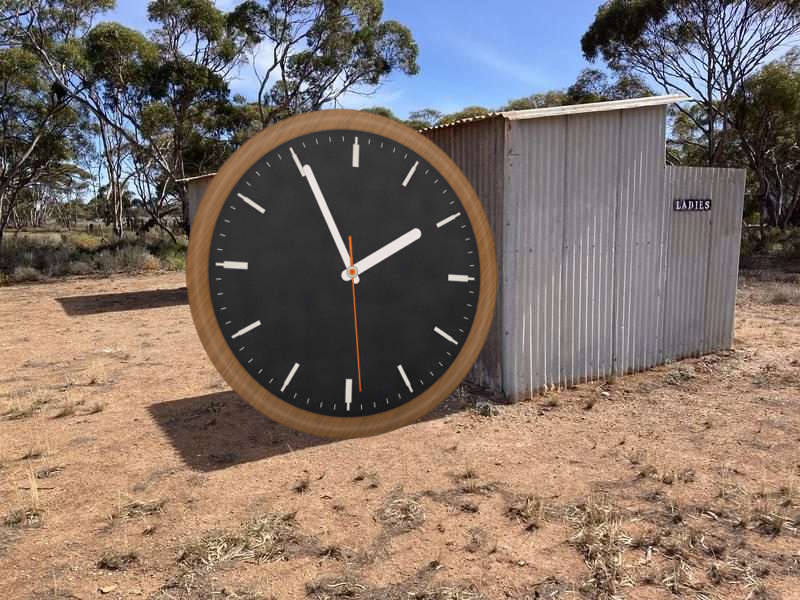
1:55:29
